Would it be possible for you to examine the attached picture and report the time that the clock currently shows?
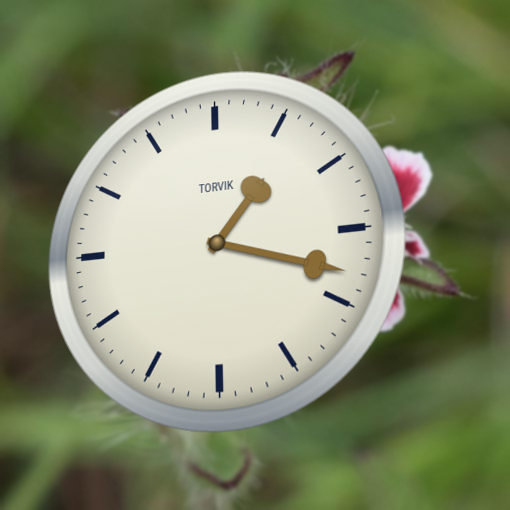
1:18
